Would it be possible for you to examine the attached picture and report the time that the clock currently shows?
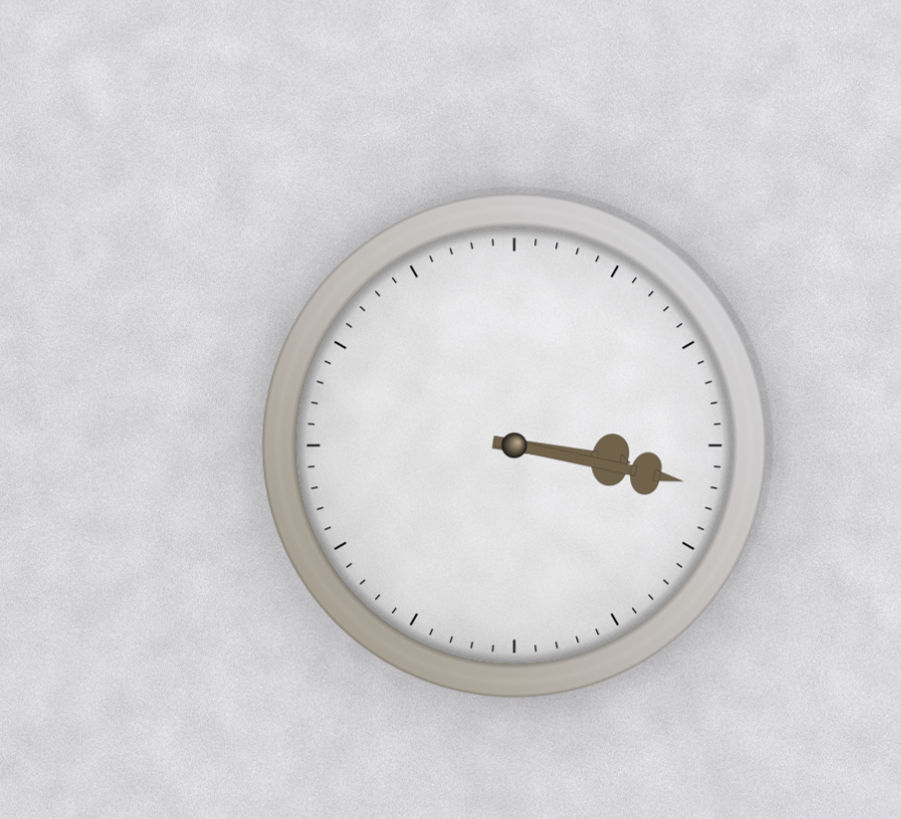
3:17
